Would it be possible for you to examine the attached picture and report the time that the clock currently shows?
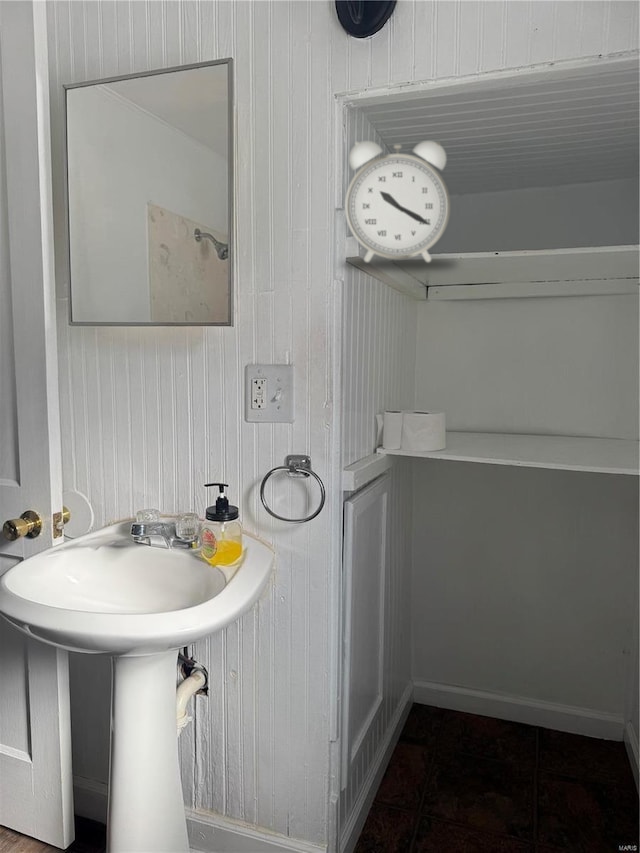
10:20
